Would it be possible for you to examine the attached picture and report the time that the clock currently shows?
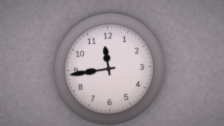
11:44
